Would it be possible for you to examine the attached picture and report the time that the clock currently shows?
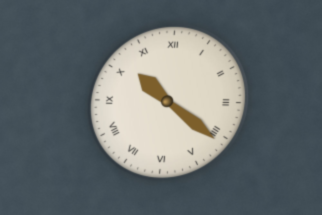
10:21
